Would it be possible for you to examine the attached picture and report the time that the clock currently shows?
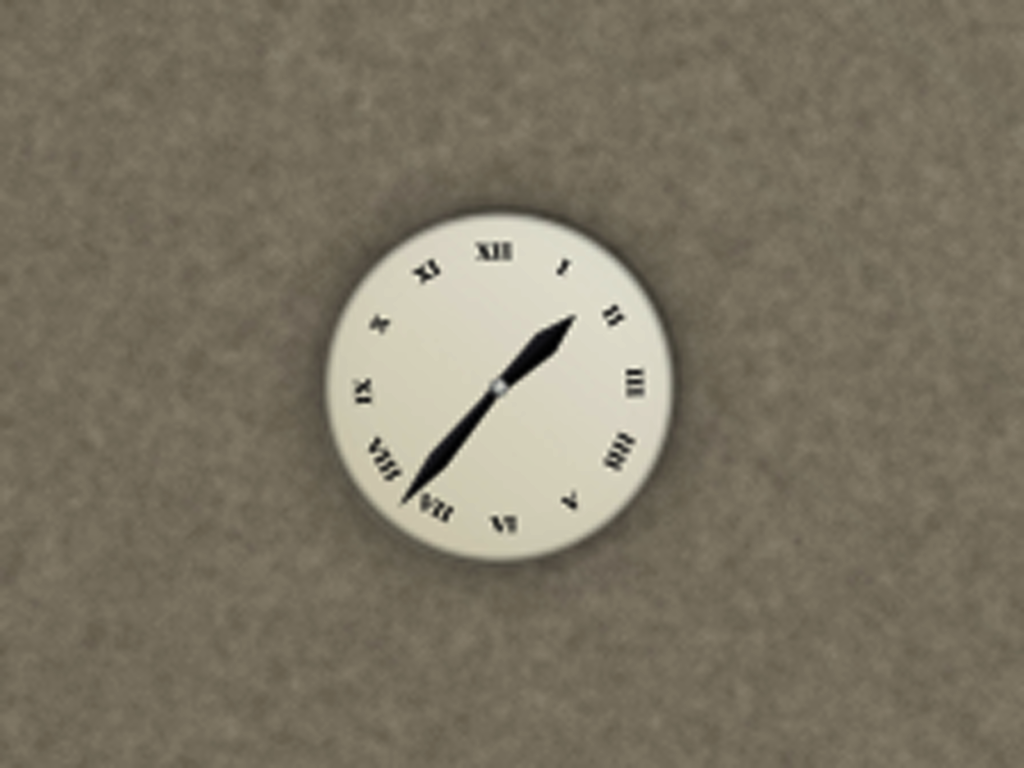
1:37
